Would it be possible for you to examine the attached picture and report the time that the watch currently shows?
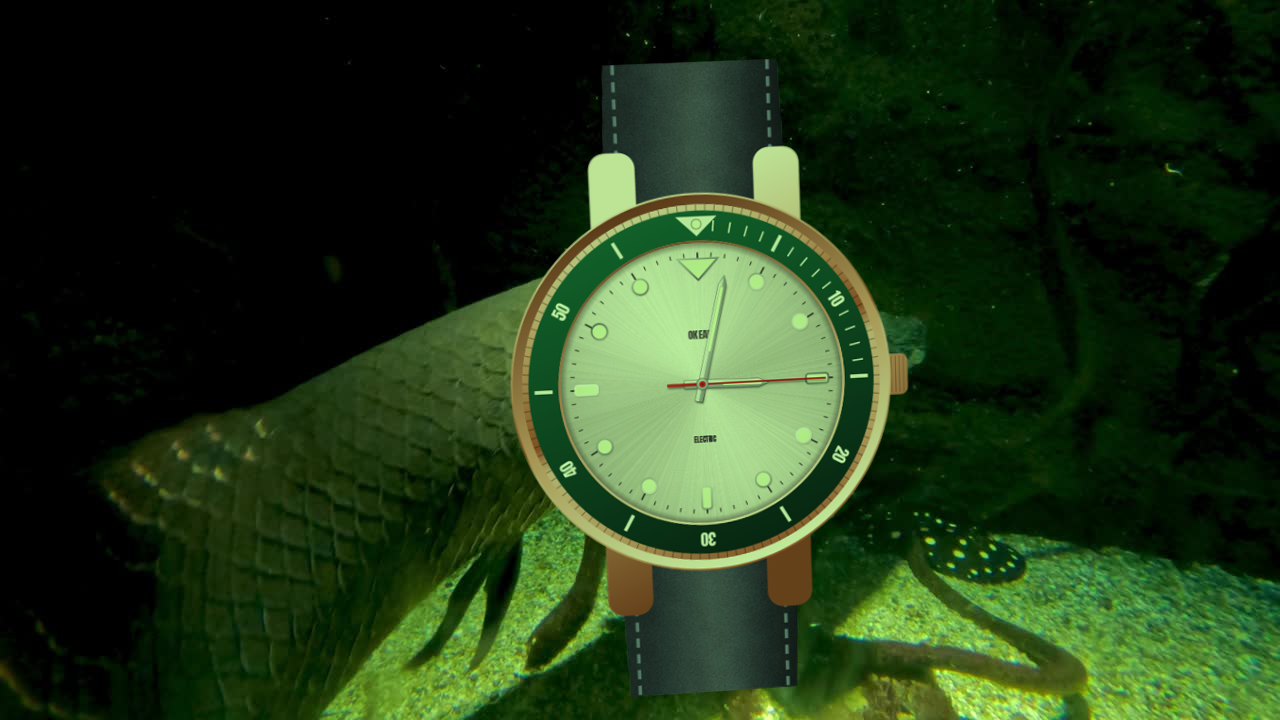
3:02:15
